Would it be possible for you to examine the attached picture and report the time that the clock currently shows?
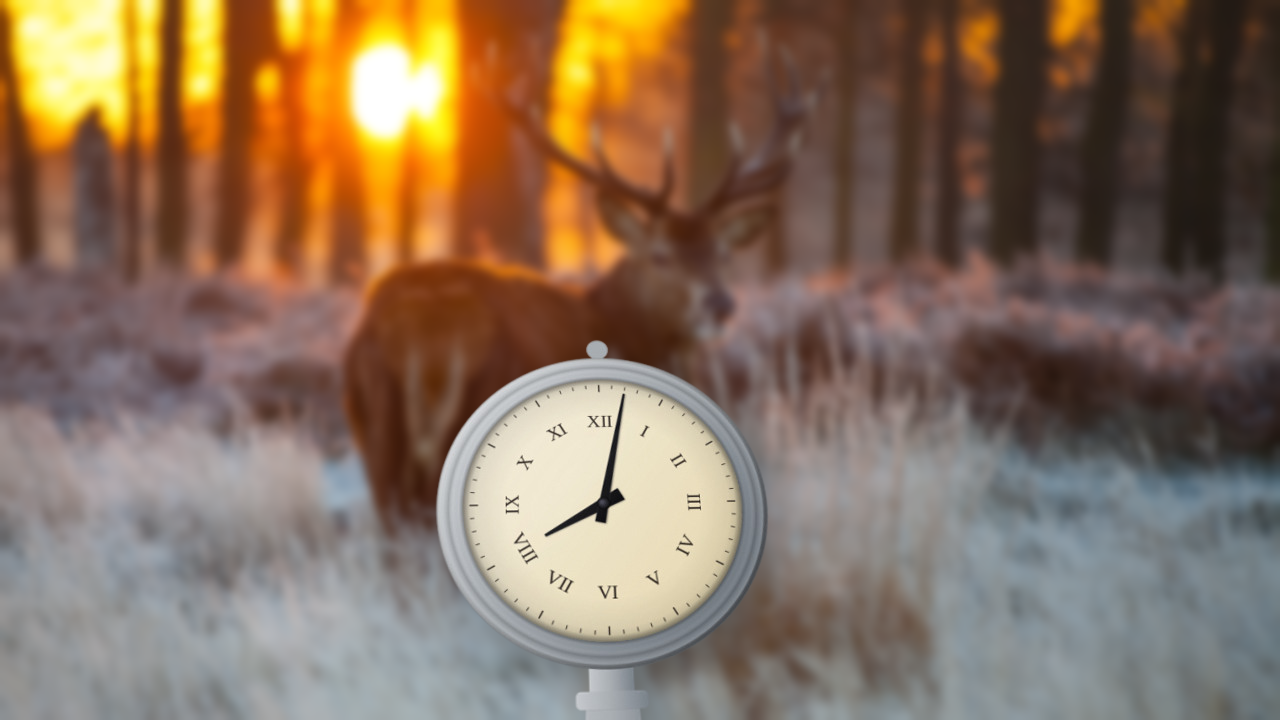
8:02
